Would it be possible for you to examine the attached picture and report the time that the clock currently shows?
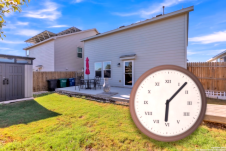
6:07
